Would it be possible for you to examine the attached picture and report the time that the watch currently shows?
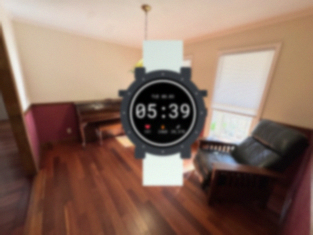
5:39
